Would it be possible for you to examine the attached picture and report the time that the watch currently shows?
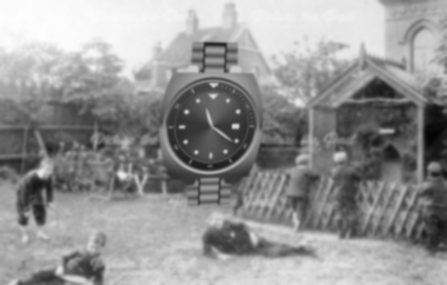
11:21
